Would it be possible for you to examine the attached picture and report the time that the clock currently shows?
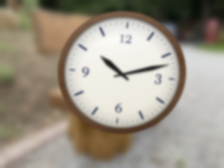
10:12
